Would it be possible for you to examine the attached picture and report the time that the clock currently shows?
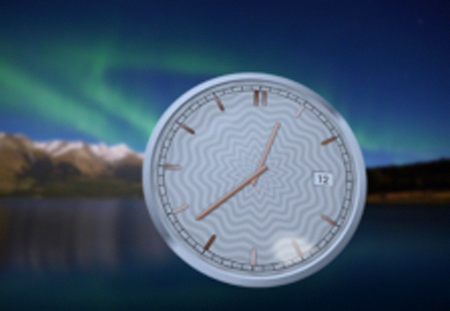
12:38
